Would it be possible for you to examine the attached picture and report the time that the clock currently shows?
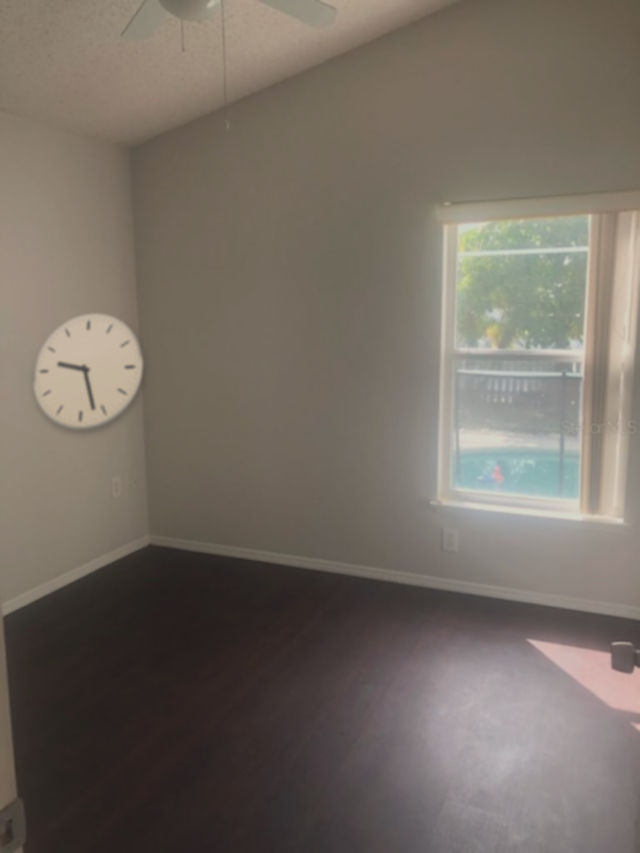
9:27
